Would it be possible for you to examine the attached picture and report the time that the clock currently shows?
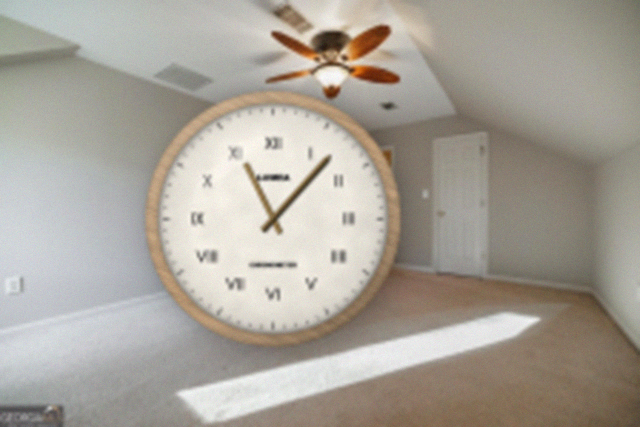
11:07
